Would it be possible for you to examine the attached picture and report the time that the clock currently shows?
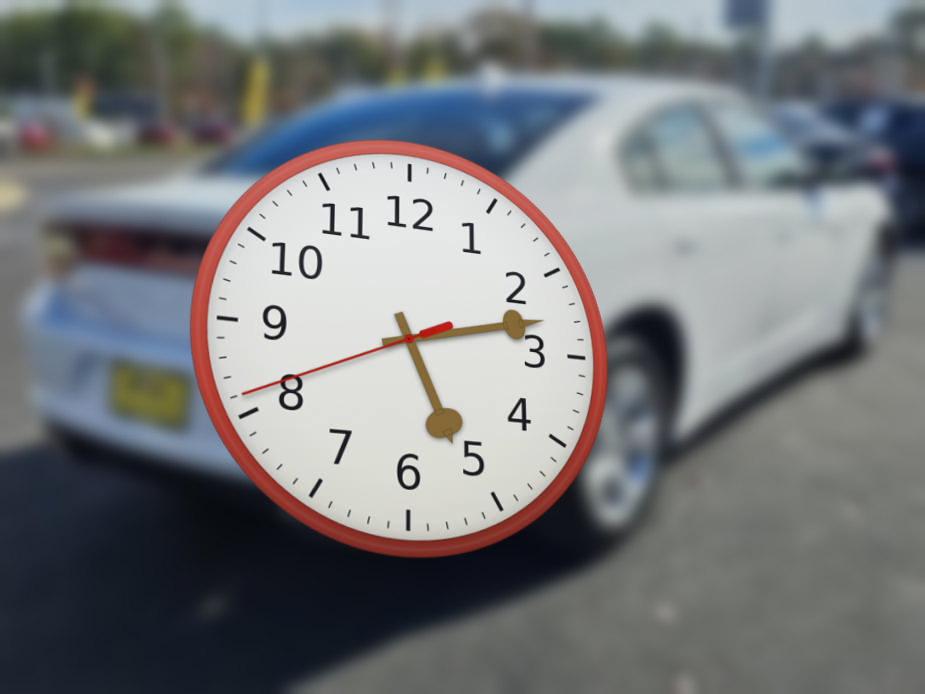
5:12:41
